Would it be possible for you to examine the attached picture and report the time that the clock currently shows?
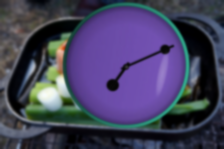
7:11
